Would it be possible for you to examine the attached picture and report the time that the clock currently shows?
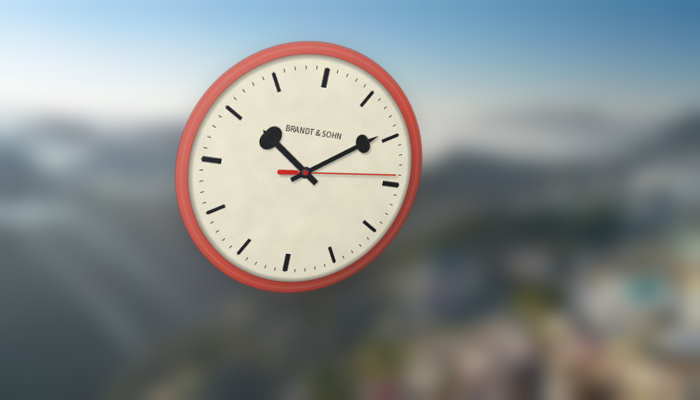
10:09:14
